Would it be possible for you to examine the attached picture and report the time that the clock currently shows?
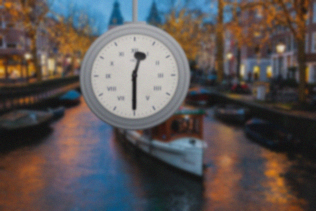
12:30
